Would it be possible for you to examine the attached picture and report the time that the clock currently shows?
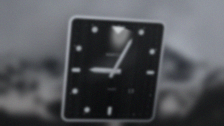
9:04
